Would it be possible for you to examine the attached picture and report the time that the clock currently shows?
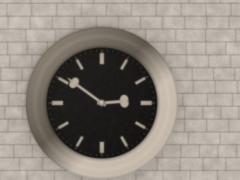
2:51
